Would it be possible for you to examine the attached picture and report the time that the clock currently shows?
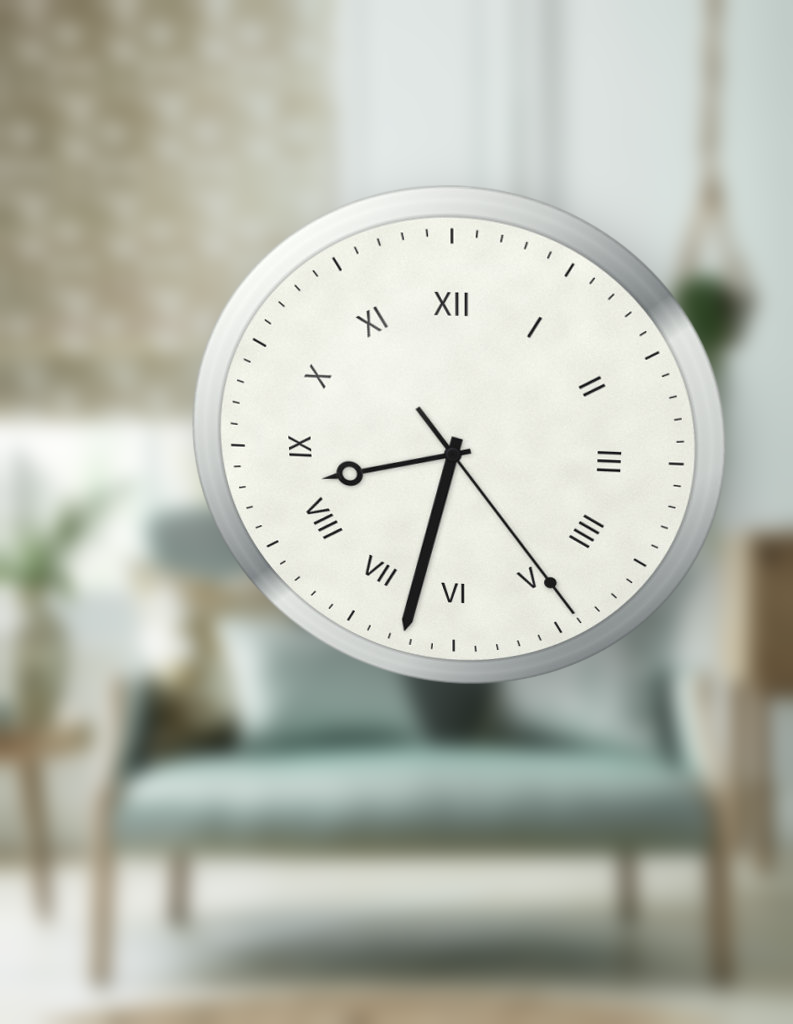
8:32:24
